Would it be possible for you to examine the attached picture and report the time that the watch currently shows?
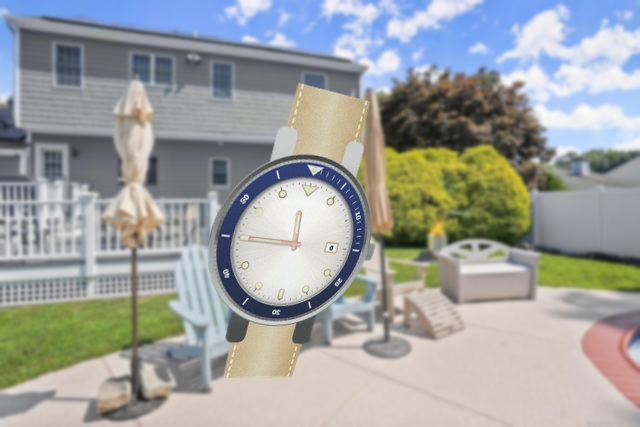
11:45
